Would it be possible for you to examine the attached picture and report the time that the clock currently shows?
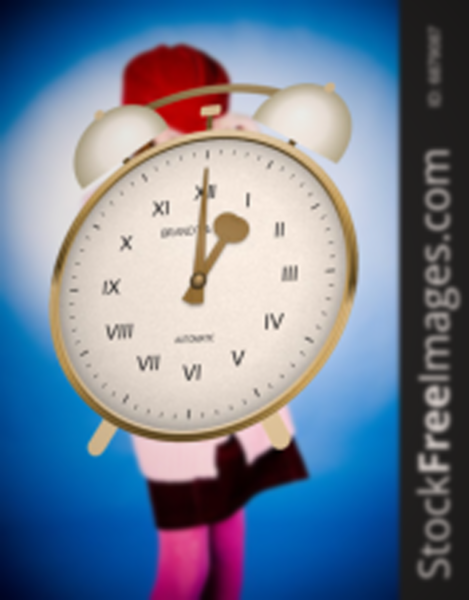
1:00
